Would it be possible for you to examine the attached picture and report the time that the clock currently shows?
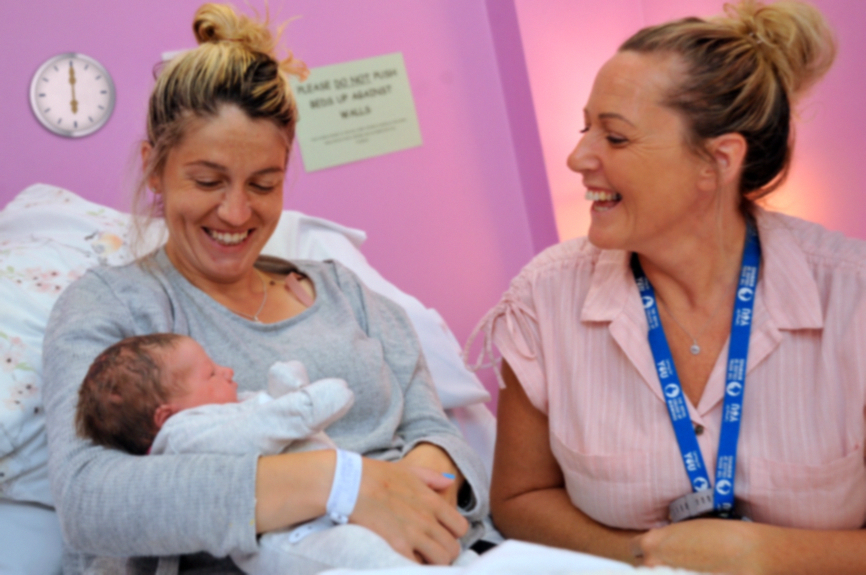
6:00
